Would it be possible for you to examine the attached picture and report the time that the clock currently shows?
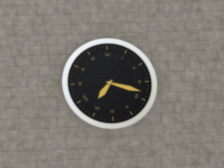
7:18
